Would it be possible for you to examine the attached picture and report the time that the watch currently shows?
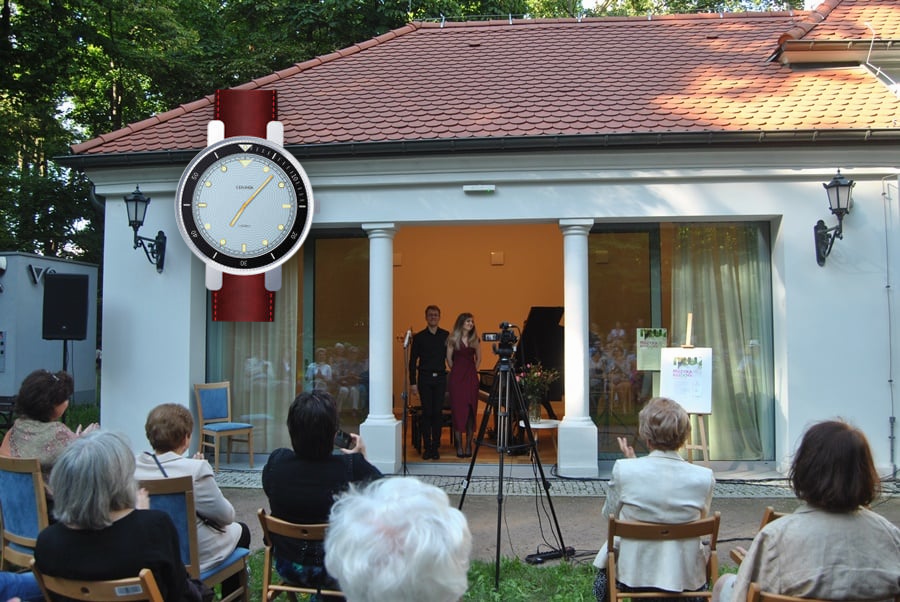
7:07
